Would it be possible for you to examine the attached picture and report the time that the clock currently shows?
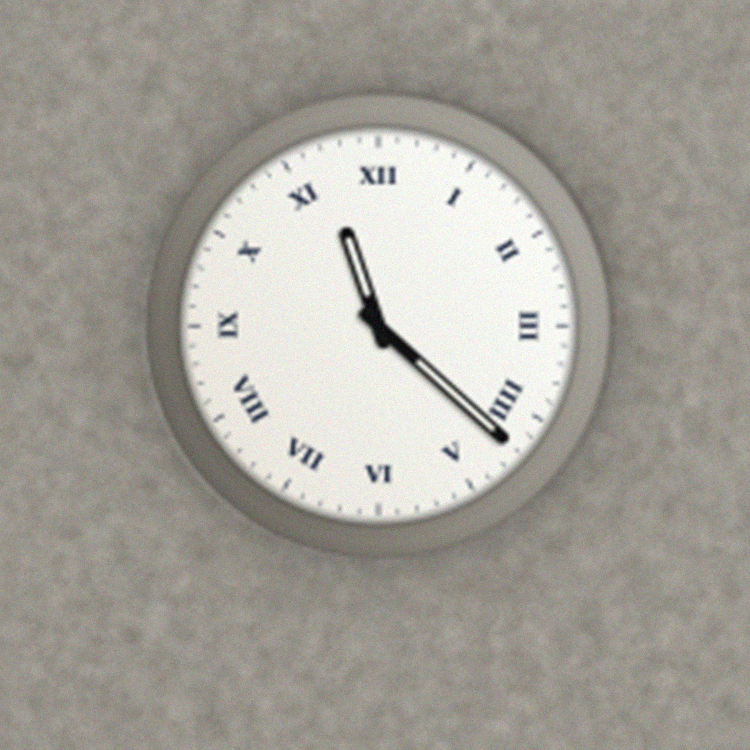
11:22
